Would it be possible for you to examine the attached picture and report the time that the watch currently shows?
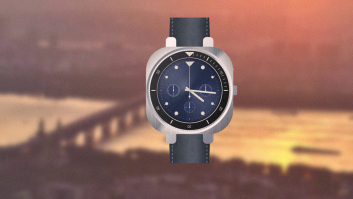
4:16
